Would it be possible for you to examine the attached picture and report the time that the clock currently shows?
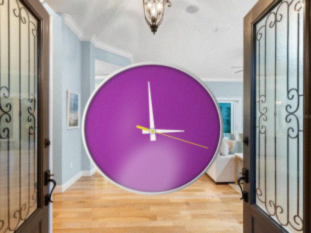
2:59:18
